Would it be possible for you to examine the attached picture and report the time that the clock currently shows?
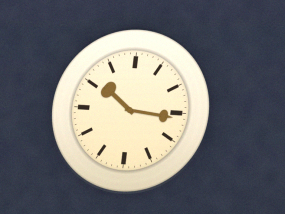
10:16
